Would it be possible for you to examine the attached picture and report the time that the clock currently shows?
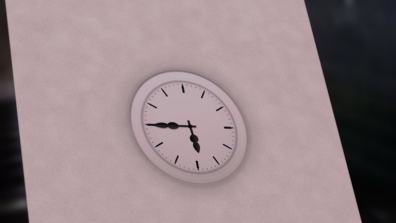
5:45
